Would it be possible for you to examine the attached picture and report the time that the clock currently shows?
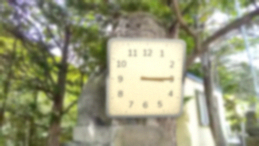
3:15
